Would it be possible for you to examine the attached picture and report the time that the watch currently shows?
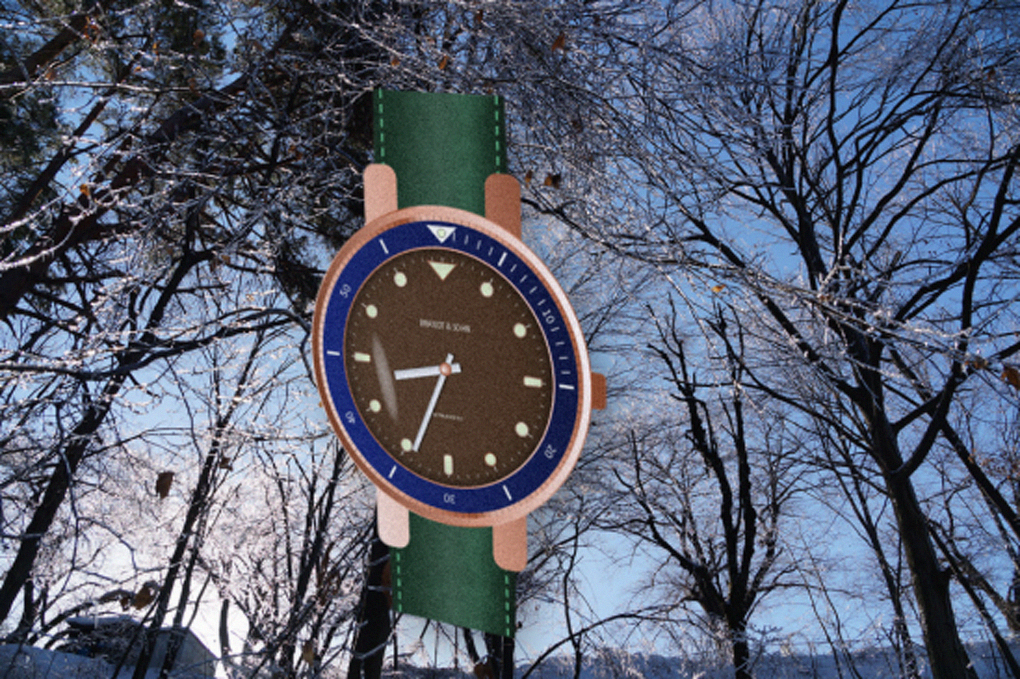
8:34
